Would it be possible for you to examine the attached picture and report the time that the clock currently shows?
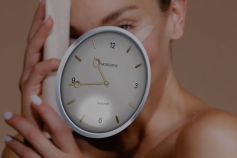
10:44
